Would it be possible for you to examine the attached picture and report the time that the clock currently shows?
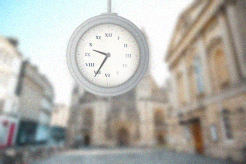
9:35
